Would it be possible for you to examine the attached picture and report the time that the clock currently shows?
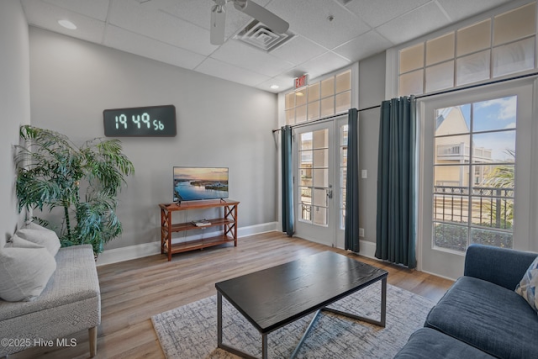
19:49:56
